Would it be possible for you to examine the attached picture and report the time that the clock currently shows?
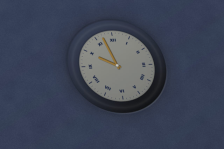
9:57
